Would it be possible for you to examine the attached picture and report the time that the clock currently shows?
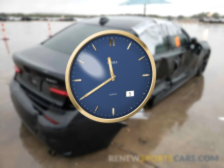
11:40
